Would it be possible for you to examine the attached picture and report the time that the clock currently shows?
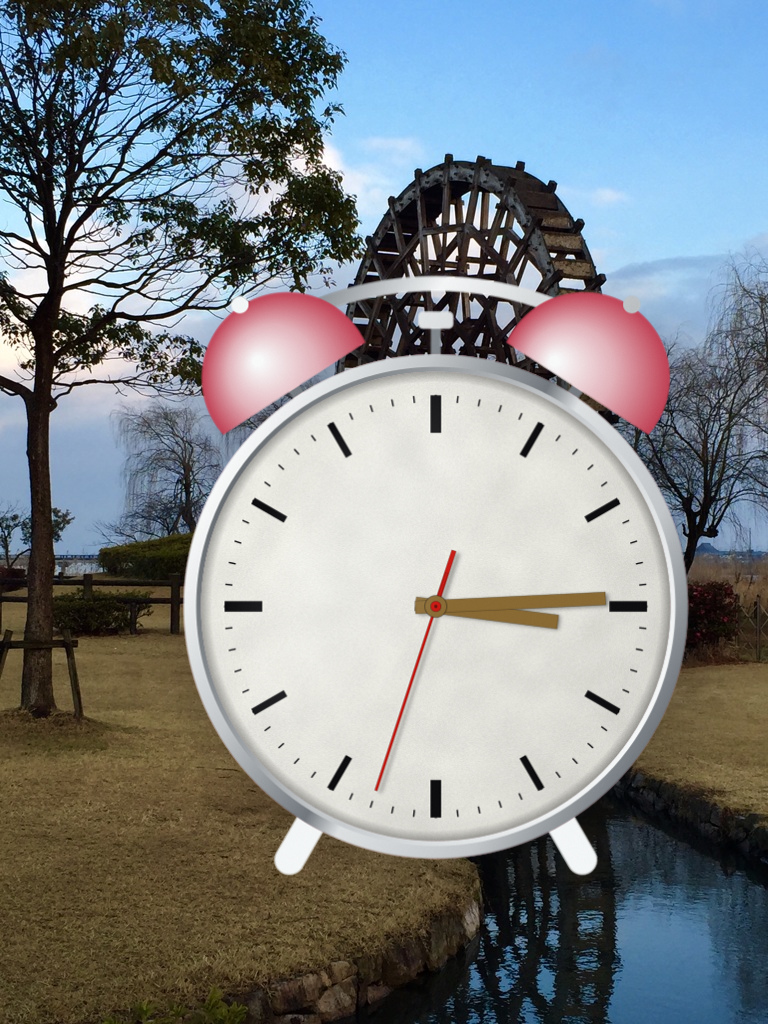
3:14:33
